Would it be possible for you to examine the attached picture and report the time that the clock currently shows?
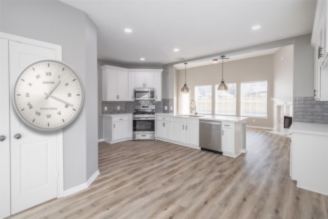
1:19
